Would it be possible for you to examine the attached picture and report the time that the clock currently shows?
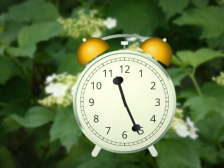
11:26
